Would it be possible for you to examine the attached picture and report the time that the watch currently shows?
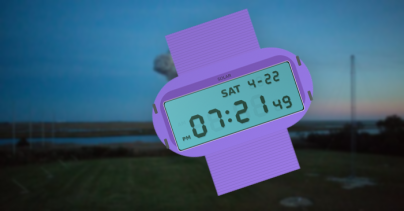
7:21:49
